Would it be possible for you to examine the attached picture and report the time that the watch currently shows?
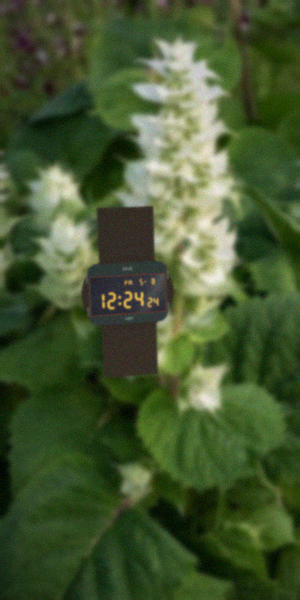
12:24
